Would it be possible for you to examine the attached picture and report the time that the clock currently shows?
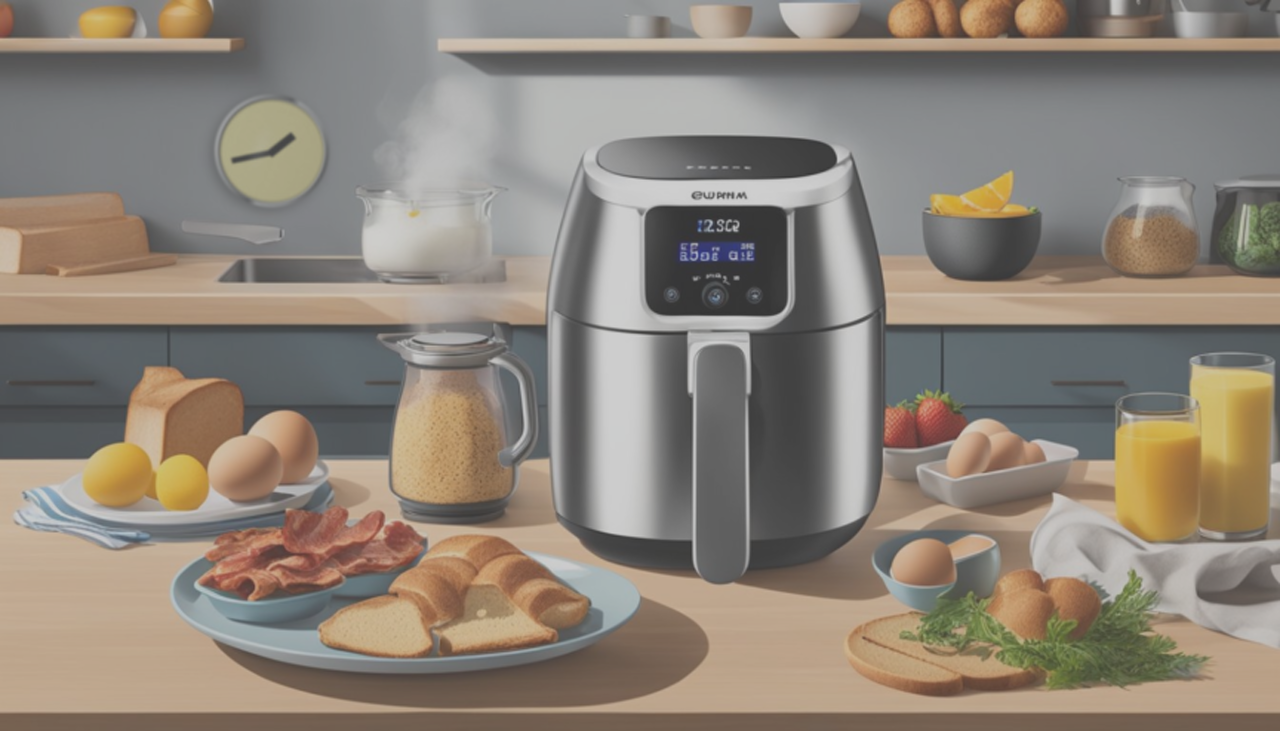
1:43
